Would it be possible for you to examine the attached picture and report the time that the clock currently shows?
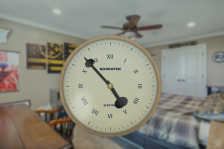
4:53
